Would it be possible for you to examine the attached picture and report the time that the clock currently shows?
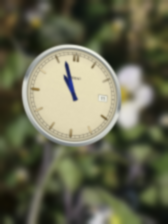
10:57
